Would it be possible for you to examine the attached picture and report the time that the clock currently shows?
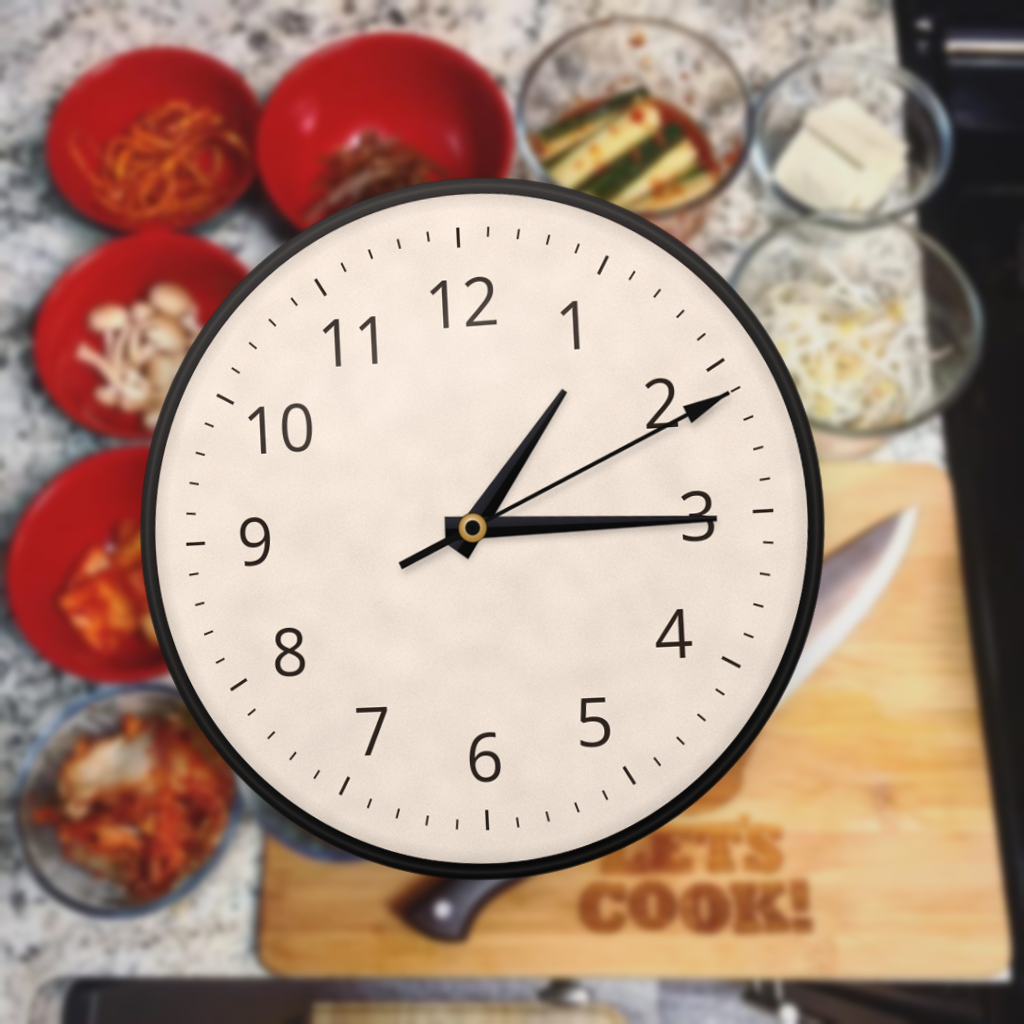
1:15:11
